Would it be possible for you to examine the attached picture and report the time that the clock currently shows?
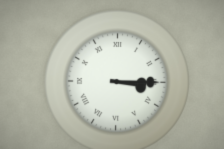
3:15
